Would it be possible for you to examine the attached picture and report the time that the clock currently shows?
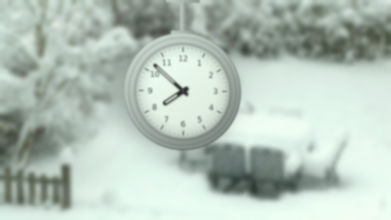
7:52
